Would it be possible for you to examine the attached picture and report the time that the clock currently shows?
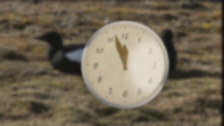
11:57
